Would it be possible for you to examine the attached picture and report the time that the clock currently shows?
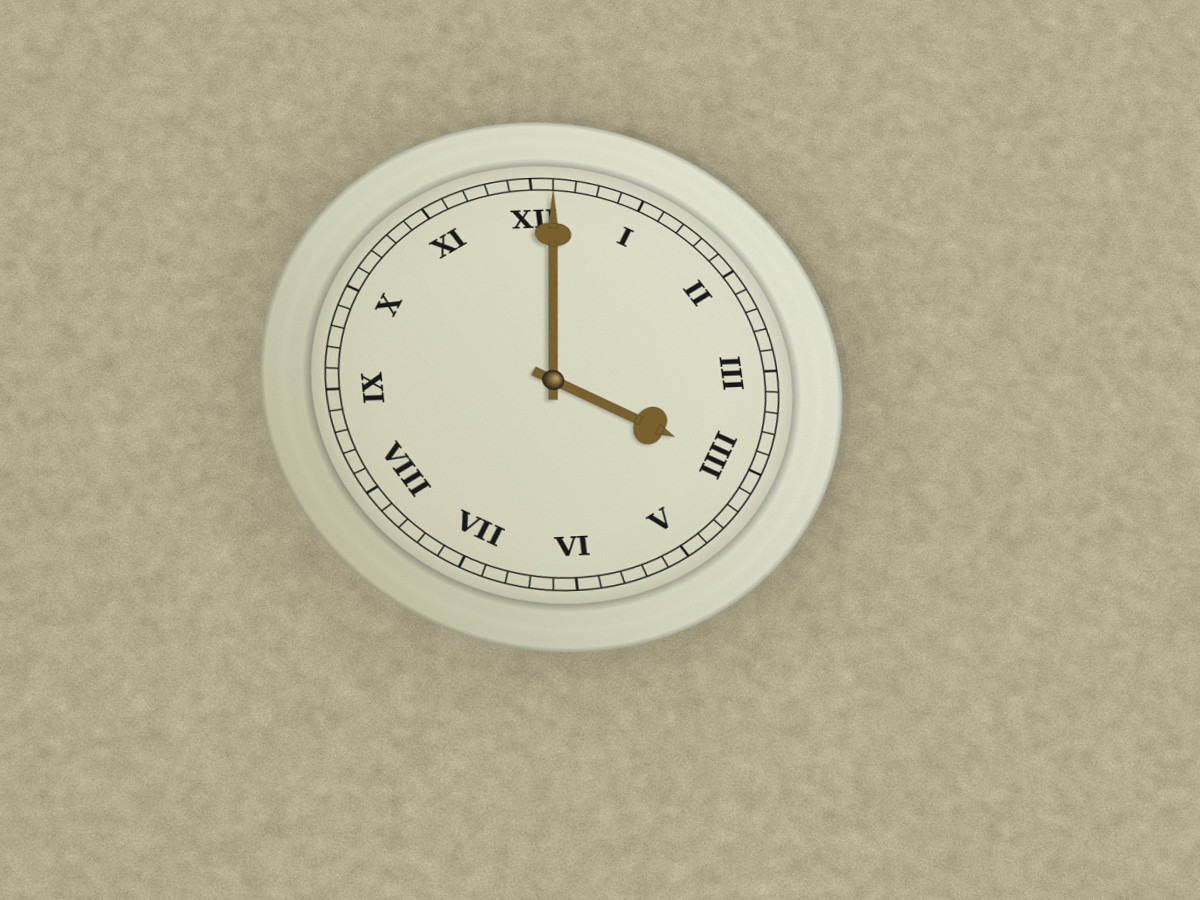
4:01
